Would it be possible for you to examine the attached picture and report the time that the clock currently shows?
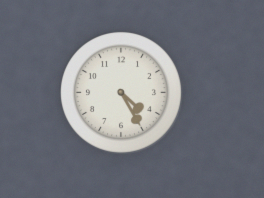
4:25
